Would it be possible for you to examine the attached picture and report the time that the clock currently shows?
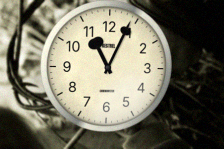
11:04
